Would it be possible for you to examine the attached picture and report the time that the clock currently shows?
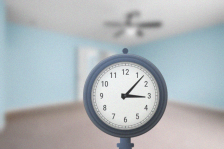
3:07
